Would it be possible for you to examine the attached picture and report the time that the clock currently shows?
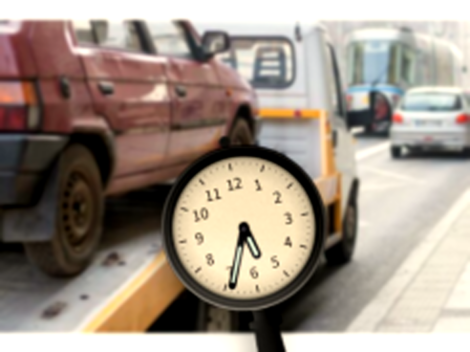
5:34
